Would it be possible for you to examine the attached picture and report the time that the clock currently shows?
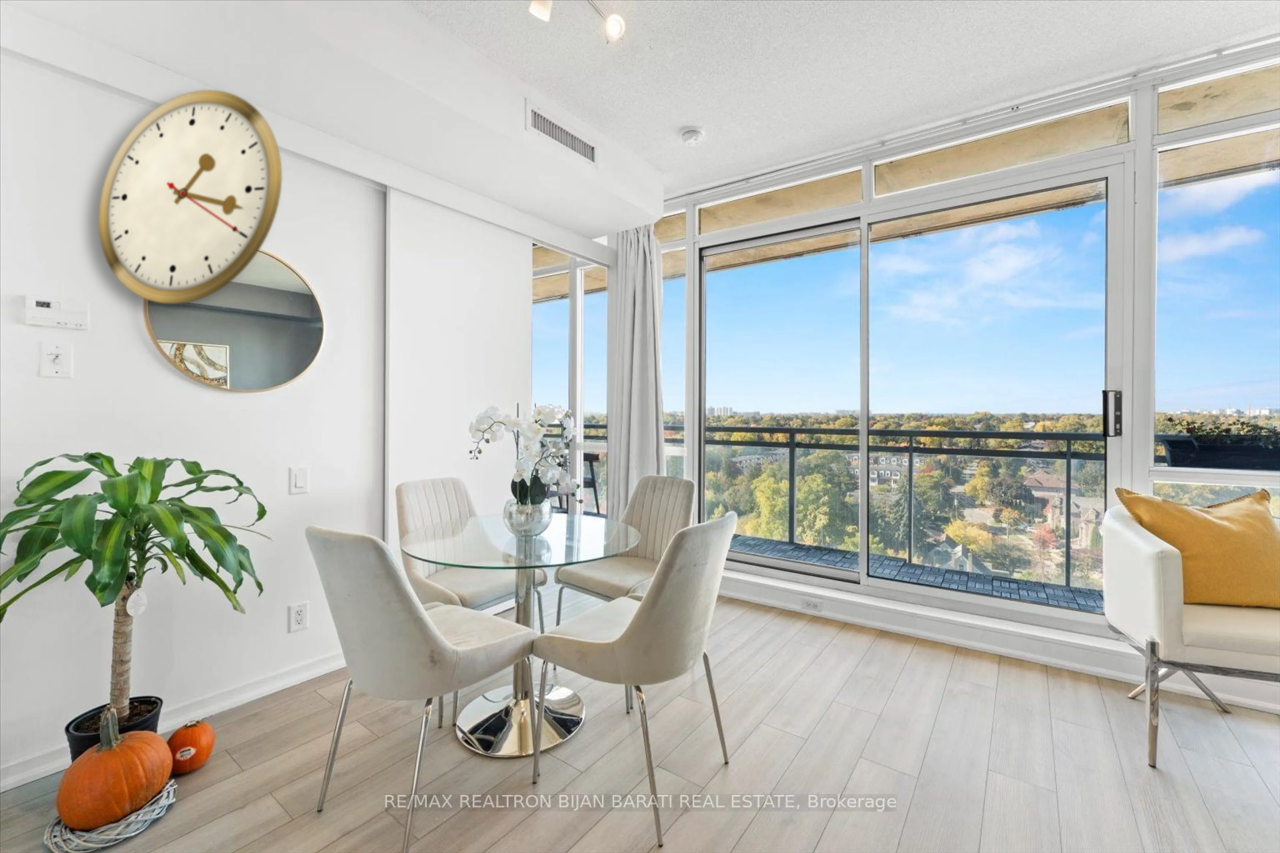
1:17:20
